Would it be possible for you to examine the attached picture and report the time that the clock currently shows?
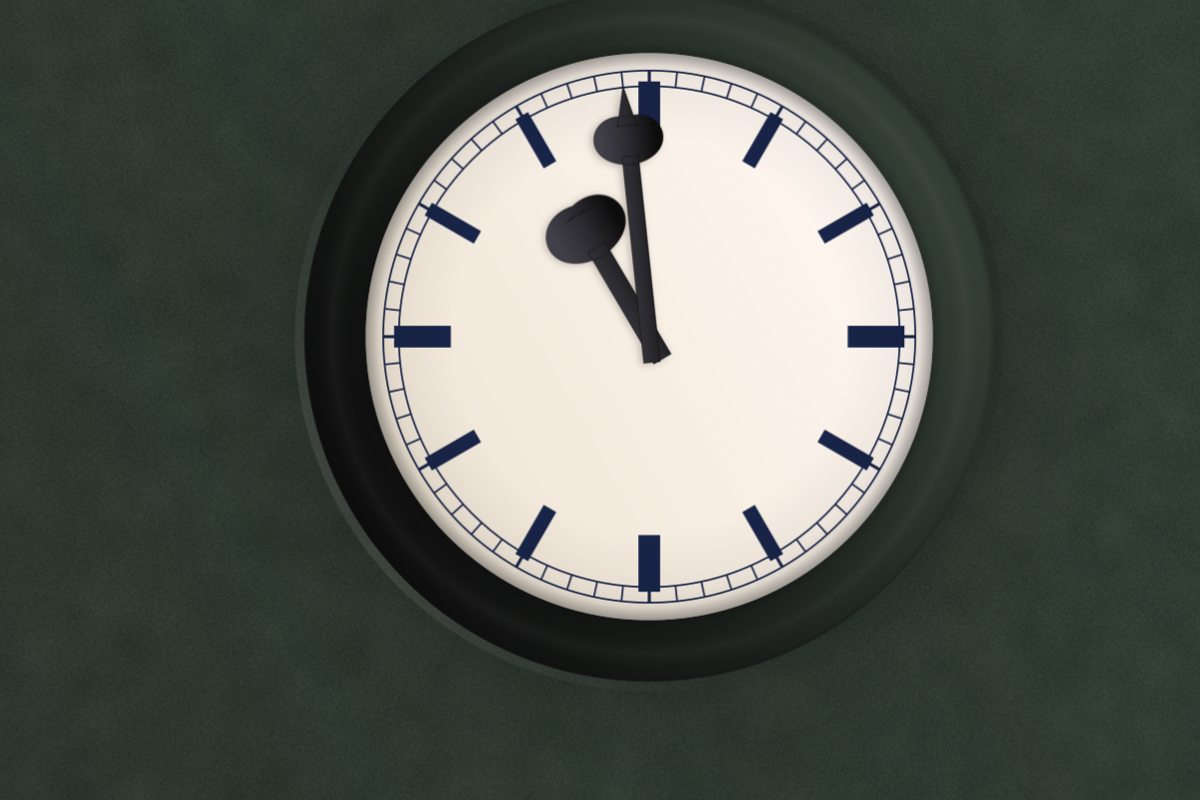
10:59
